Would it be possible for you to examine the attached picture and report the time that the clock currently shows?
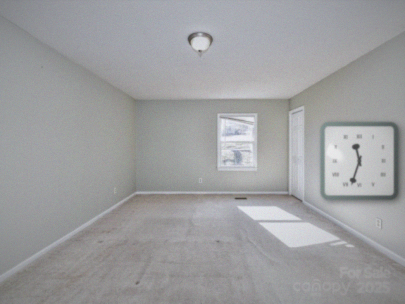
11:33
